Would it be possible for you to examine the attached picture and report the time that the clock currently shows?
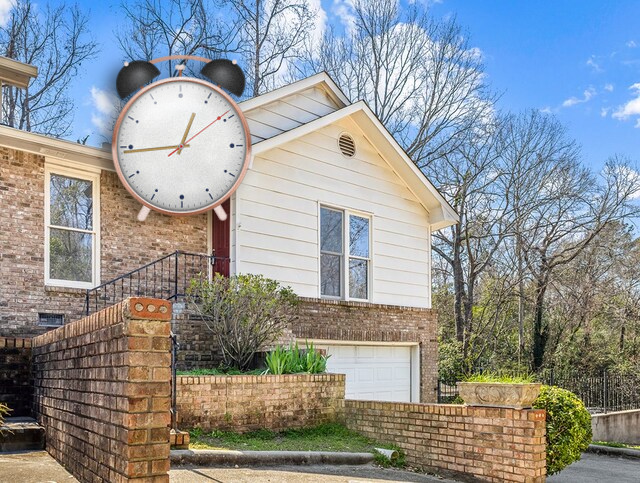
12:44:09
